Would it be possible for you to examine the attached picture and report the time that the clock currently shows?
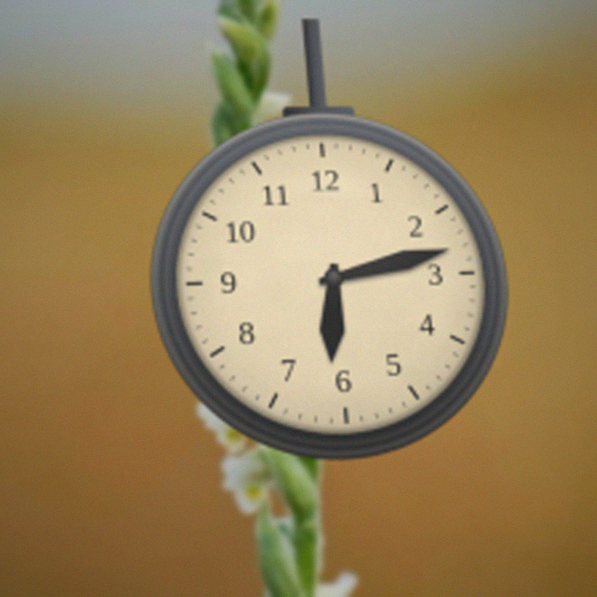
6:13
